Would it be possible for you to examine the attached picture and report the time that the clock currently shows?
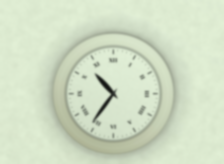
10:36
